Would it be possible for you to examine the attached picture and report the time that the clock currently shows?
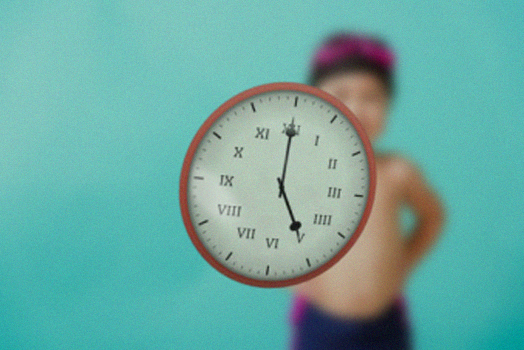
5:00
